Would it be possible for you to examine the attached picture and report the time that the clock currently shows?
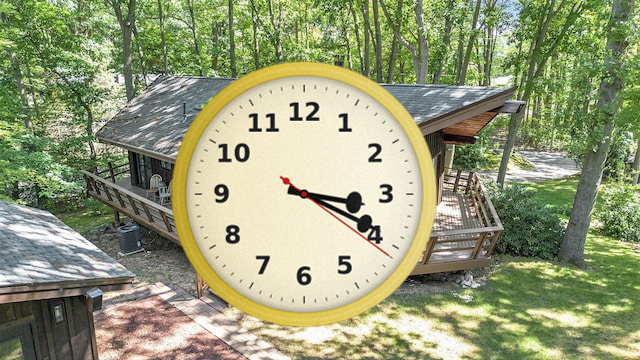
3:19:21
